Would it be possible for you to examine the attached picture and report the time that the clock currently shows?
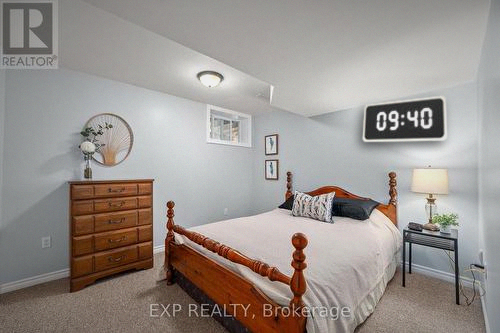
9:40
